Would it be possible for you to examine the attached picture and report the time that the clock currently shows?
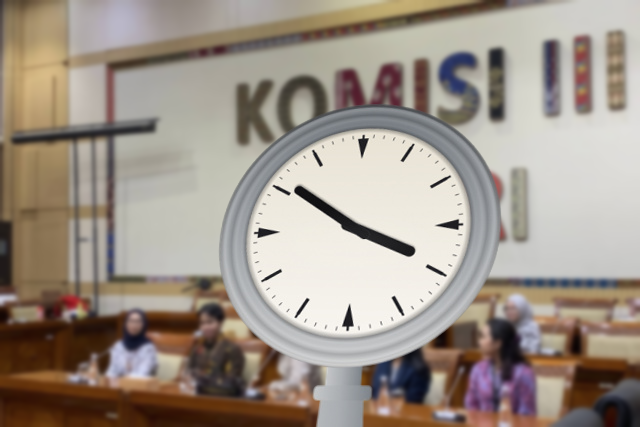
3:51
